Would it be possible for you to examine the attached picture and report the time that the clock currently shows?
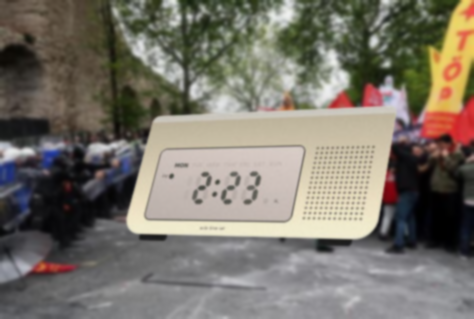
2:23
